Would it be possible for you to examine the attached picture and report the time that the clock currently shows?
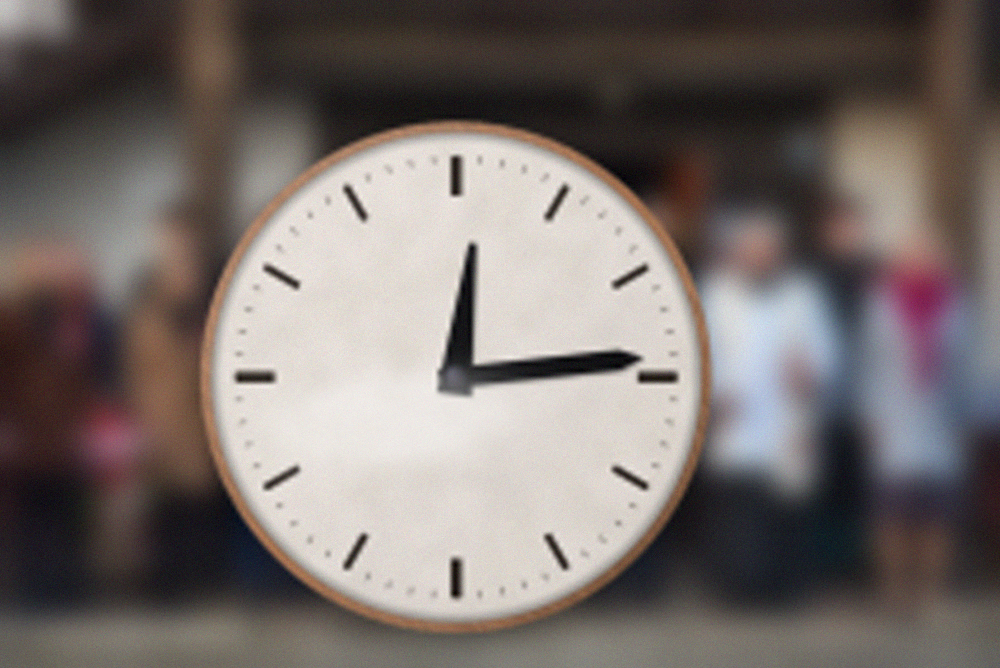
12:14
